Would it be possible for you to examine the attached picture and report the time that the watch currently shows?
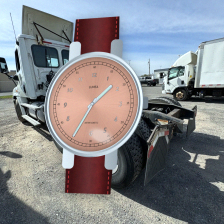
1:35
